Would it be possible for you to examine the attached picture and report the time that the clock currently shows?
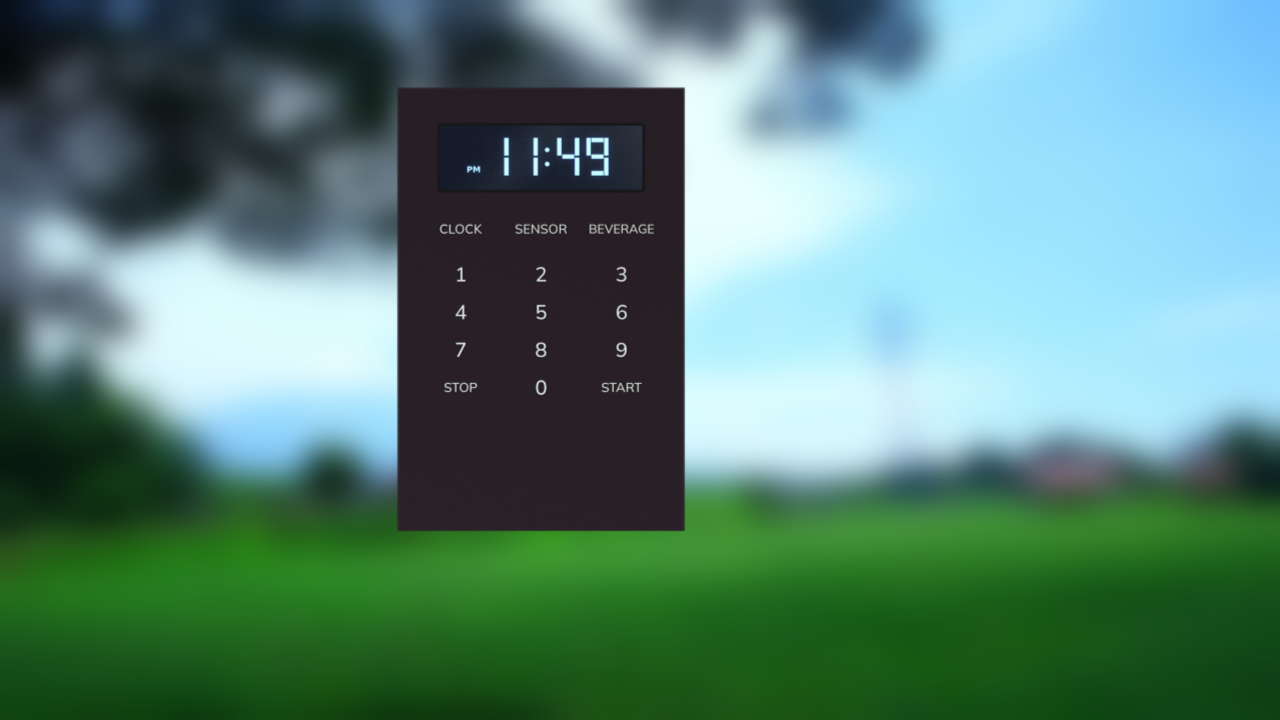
11:49
